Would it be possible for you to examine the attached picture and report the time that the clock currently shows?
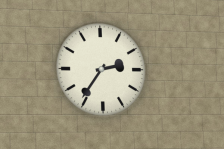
2:36
